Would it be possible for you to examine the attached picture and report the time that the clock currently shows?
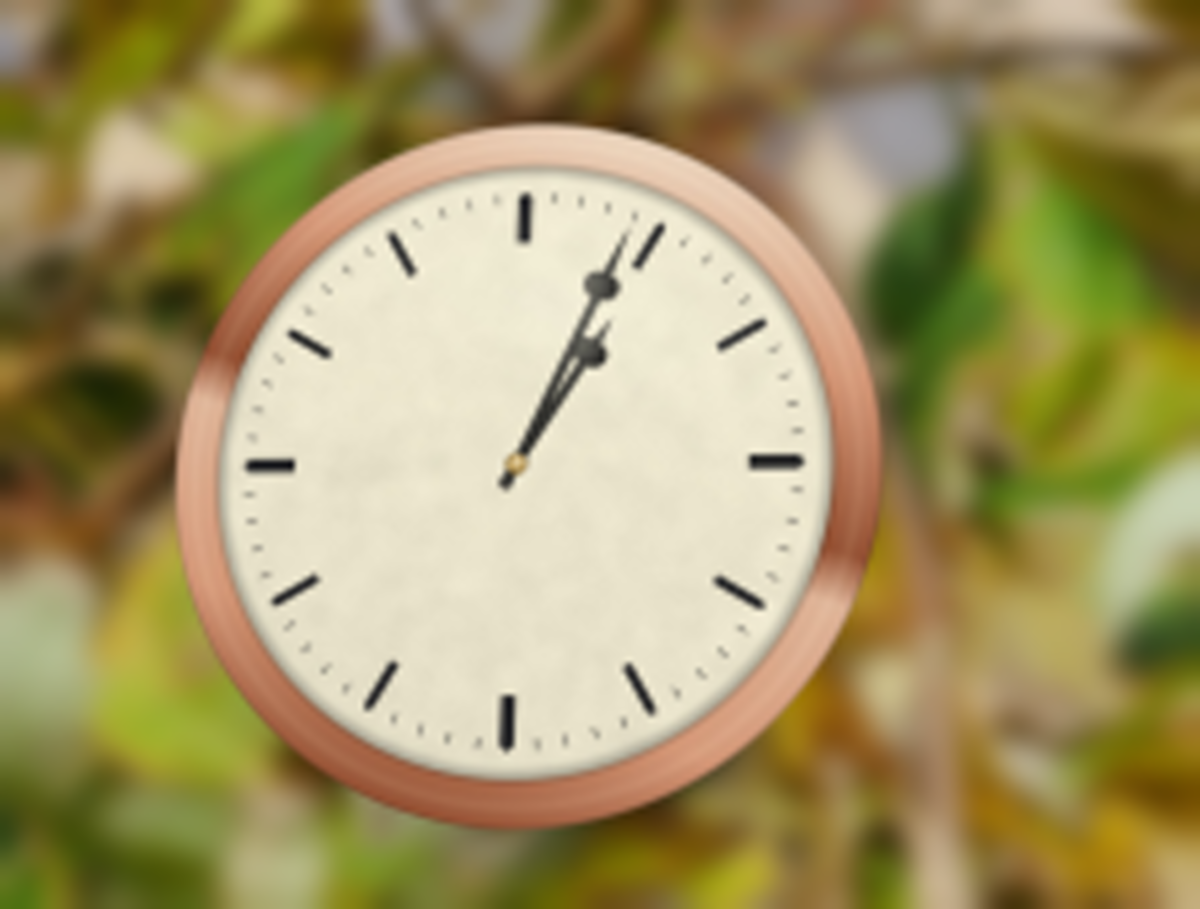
1:04
